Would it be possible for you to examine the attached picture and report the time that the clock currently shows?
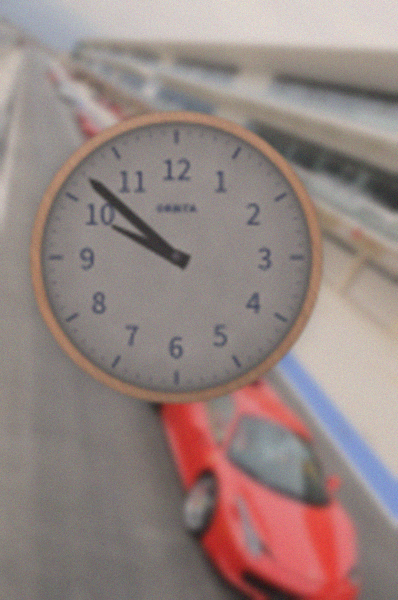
9:52
